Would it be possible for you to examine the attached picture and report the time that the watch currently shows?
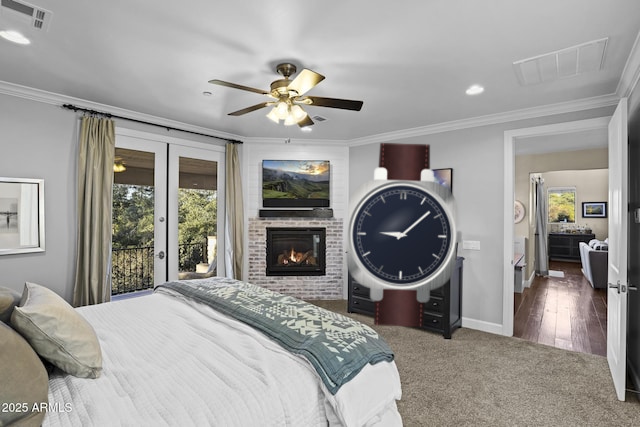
9:08
